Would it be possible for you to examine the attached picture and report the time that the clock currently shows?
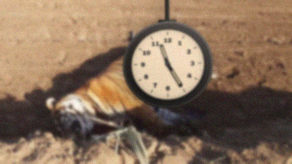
11:25
